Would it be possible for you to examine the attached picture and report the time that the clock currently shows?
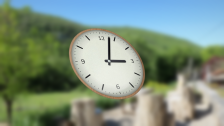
3:03
